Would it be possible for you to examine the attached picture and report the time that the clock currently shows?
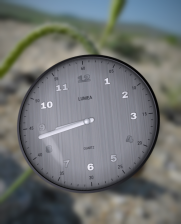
8:43
